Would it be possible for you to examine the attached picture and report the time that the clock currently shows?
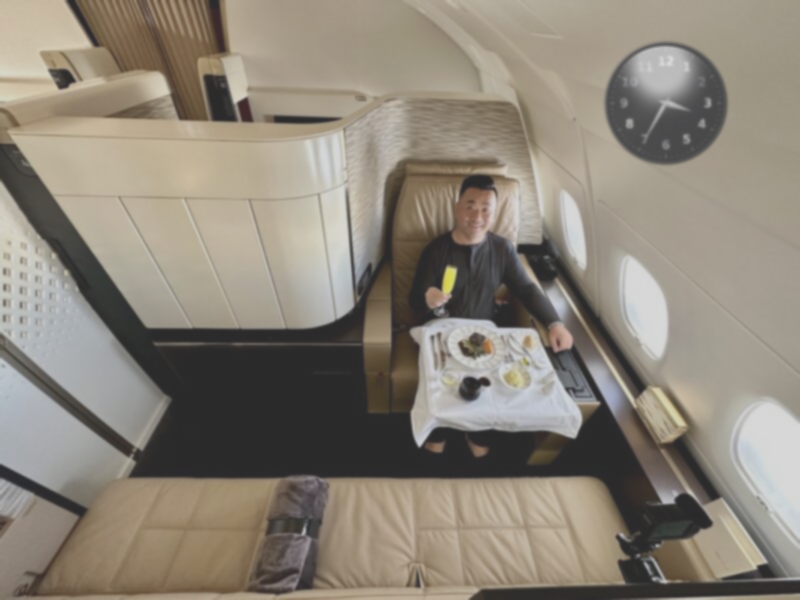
3:35
